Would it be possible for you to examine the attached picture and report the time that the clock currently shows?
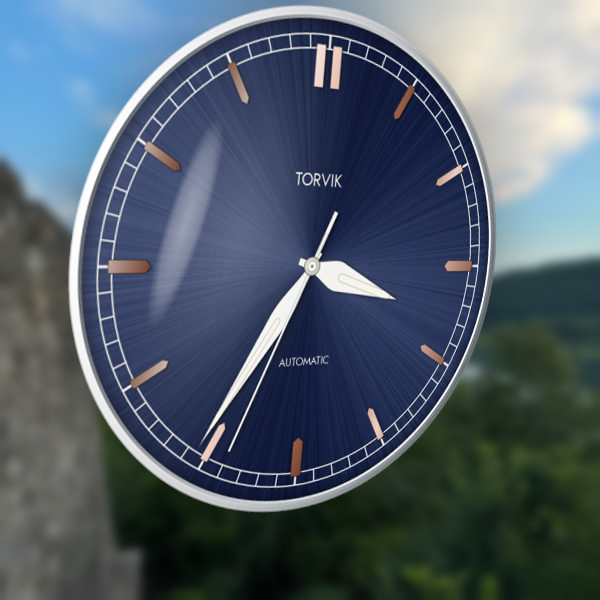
3:35:34
